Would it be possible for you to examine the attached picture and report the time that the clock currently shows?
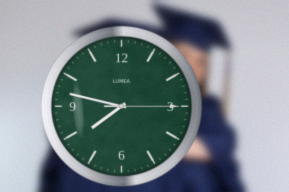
7:47:15
